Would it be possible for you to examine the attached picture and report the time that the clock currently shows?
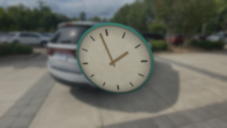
1:58
